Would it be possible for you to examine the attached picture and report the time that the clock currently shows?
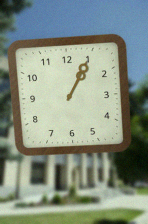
1:05
